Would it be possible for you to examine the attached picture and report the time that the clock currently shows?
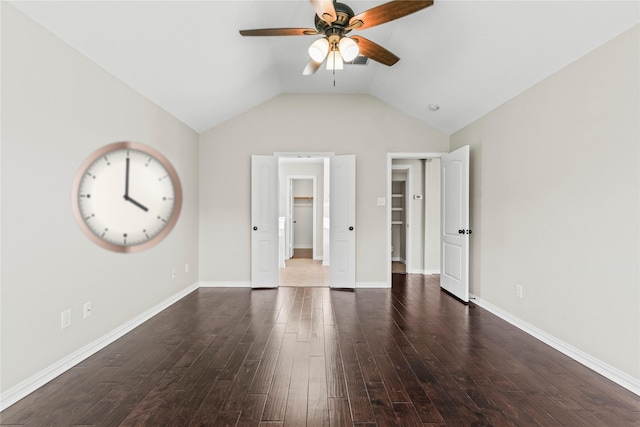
4:00
